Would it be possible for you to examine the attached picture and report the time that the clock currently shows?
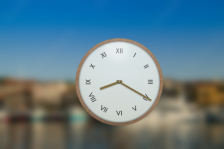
8:20
